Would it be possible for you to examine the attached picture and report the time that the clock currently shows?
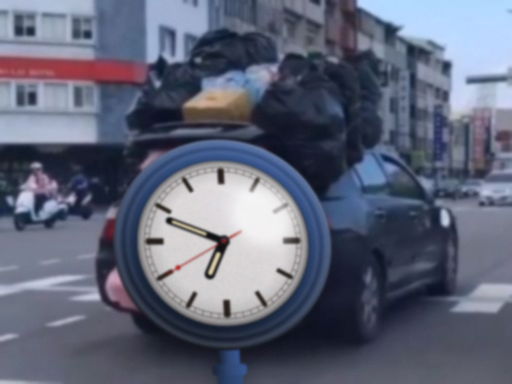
6:48:40
